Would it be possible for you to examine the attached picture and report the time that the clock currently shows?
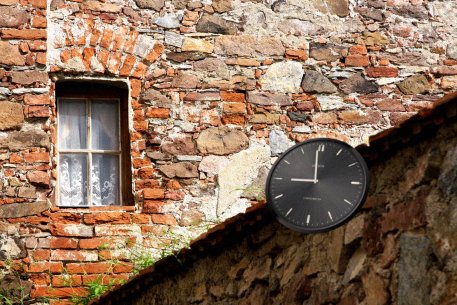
8:59
